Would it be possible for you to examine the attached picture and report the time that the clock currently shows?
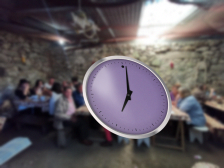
7:01
